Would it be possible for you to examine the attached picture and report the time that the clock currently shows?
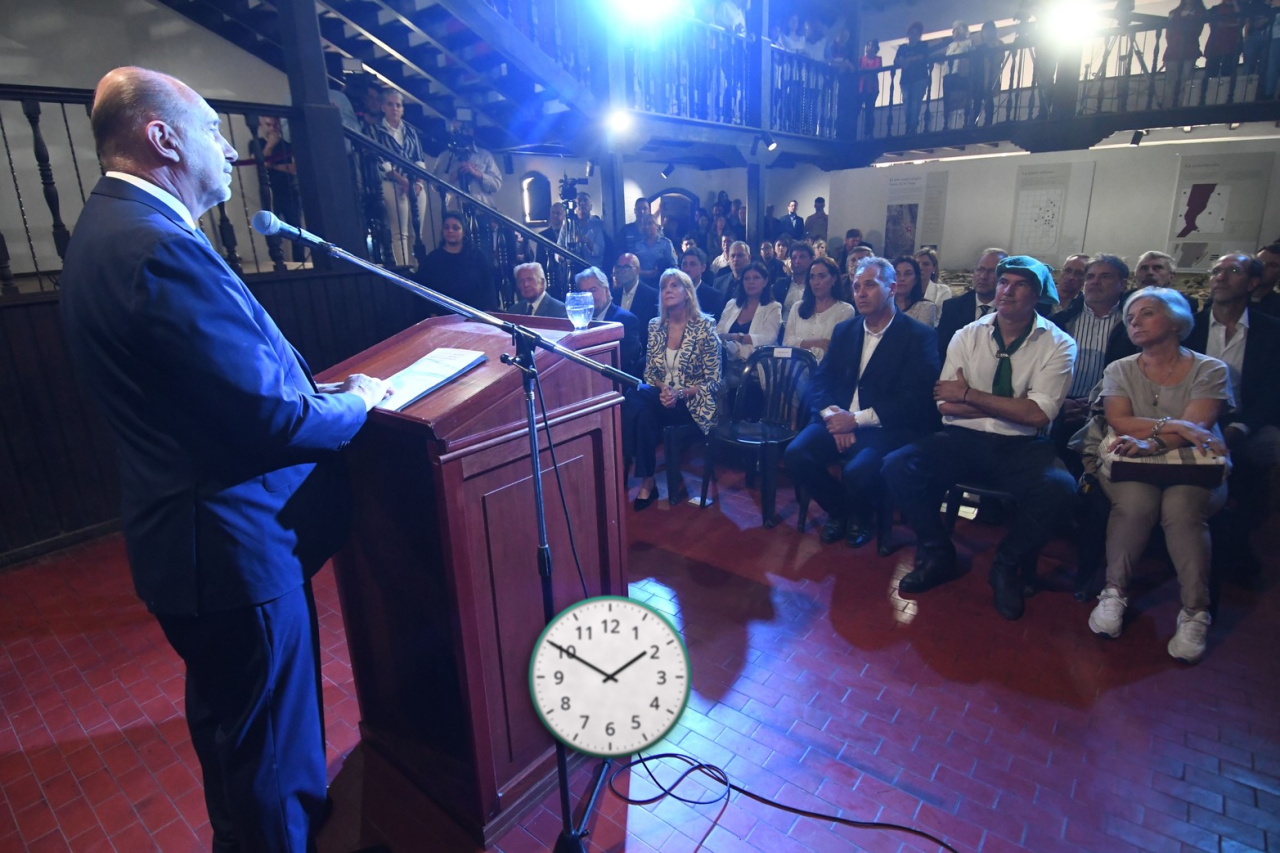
1:50
